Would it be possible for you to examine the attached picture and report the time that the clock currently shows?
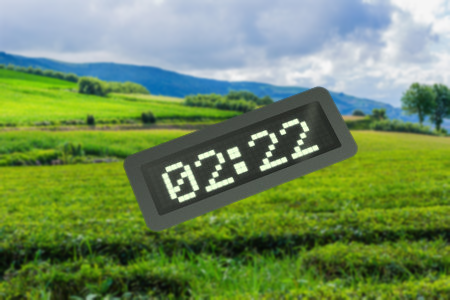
2:22
